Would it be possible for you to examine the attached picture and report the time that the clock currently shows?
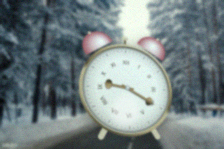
9:20
